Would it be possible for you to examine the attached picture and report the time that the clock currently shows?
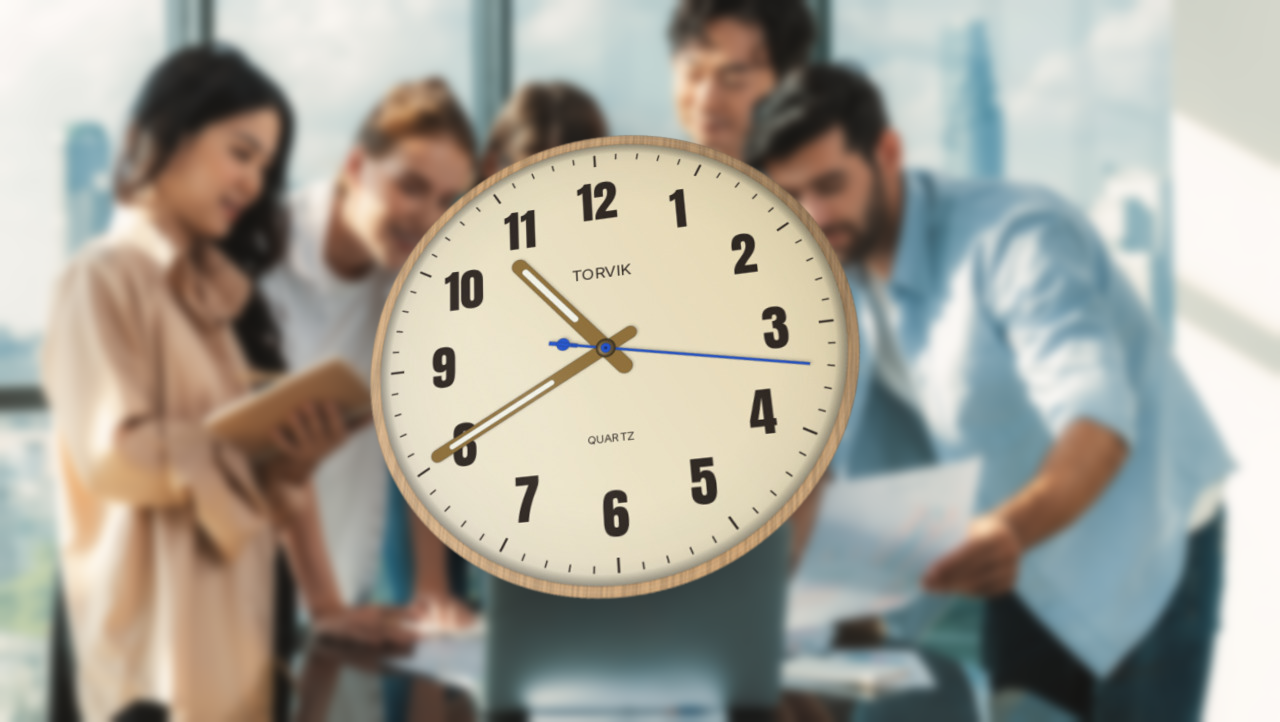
10:40:17
